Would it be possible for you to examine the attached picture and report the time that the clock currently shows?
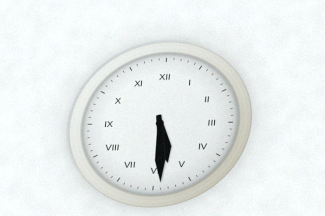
5:29
